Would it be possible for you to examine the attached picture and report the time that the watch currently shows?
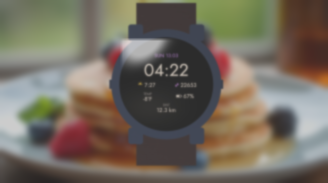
4:22
